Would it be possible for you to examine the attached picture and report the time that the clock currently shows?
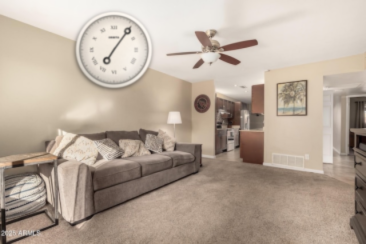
7:06
